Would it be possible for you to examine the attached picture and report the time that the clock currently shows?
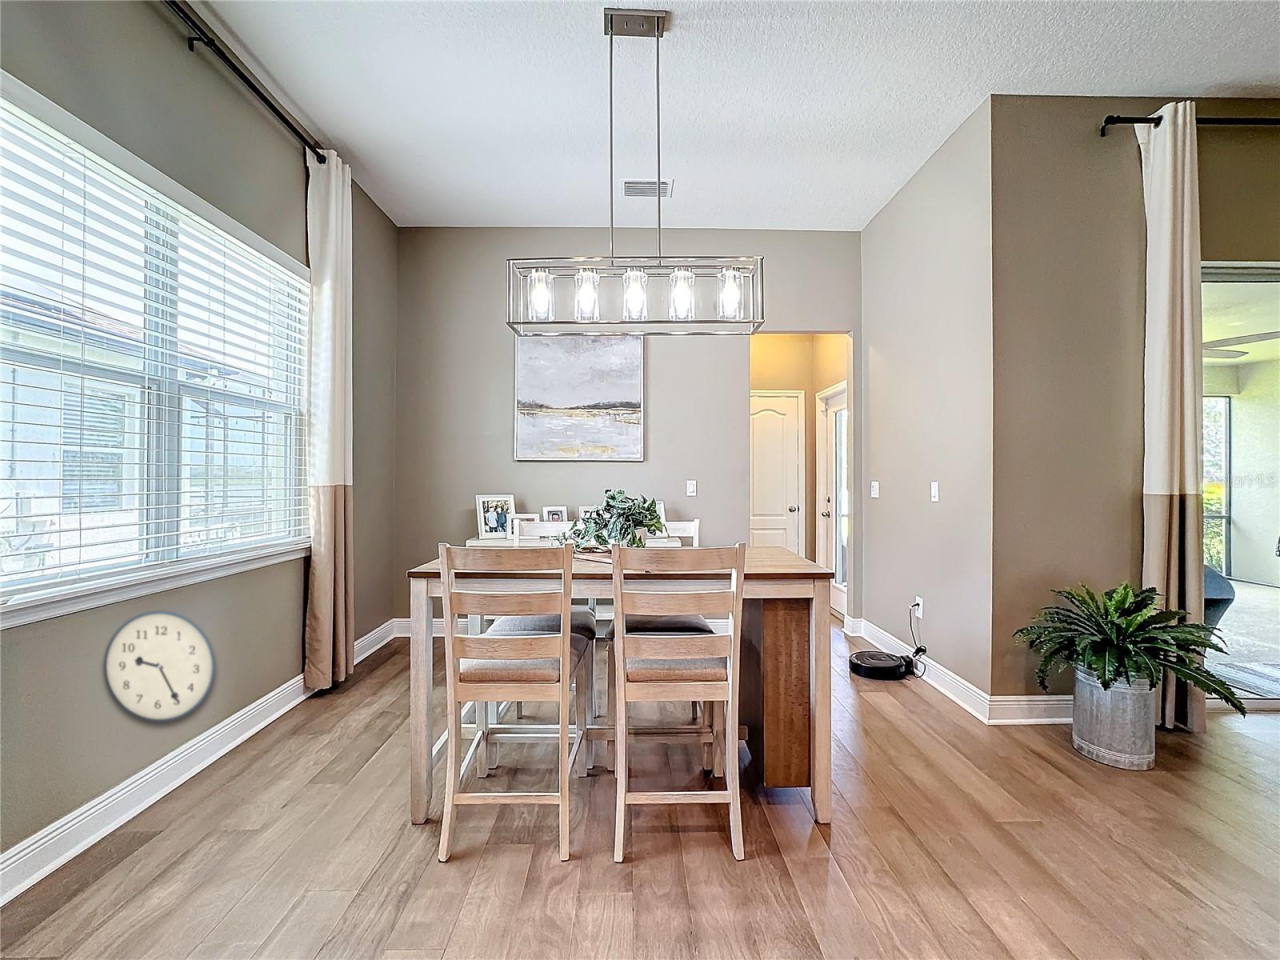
9:25
